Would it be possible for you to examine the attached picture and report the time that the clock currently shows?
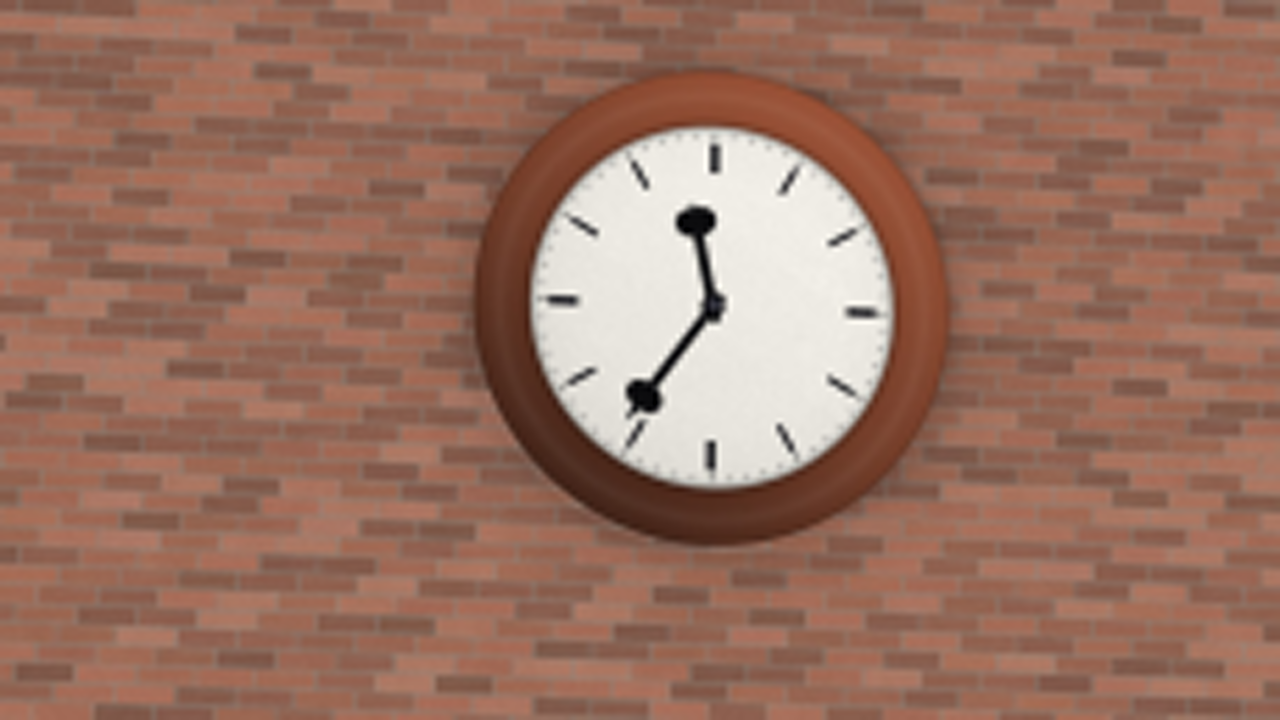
11:36
